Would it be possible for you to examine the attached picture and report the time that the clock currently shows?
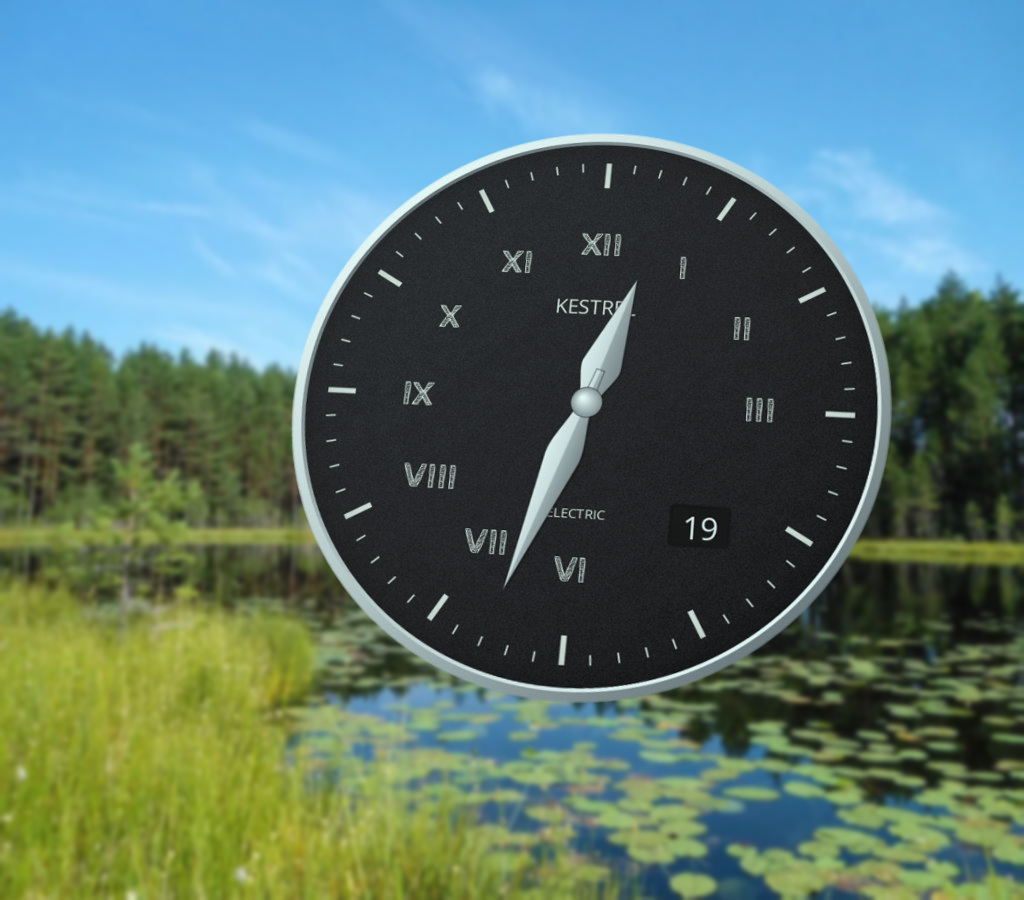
12:33
